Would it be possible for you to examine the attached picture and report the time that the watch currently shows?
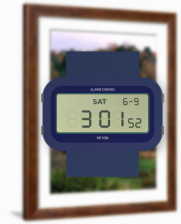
3:01:52
